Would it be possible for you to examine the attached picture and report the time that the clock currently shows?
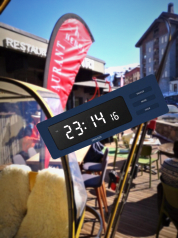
23:14:16
